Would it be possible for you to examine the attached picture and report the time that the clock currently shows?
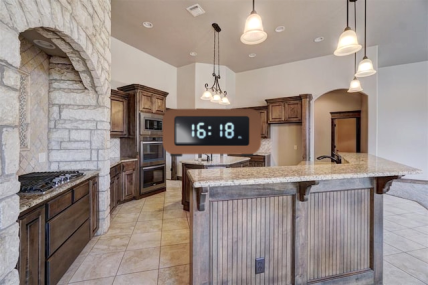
16:18
